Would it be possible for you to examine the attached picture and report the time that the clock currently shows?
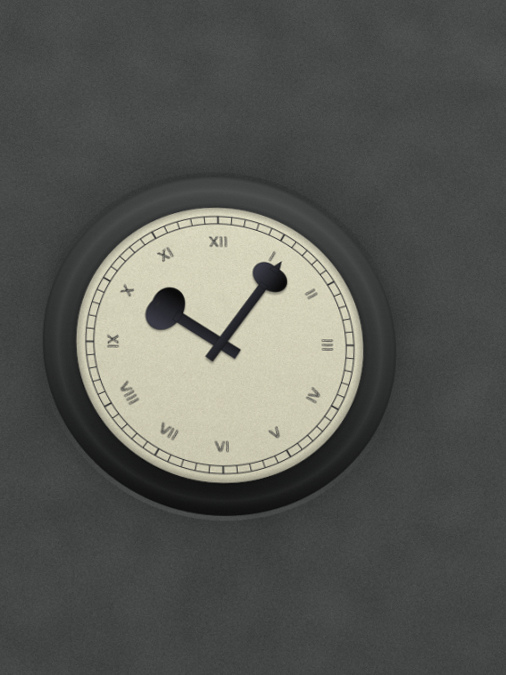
10:06
